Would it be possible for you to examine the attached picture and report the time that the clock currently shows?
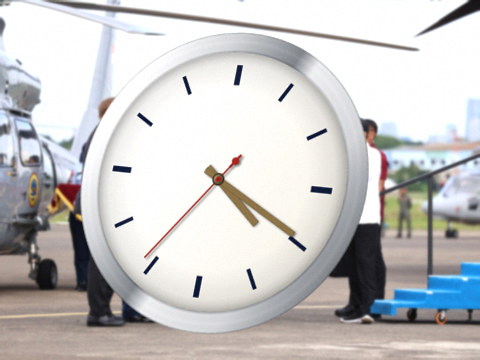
4:19:36
